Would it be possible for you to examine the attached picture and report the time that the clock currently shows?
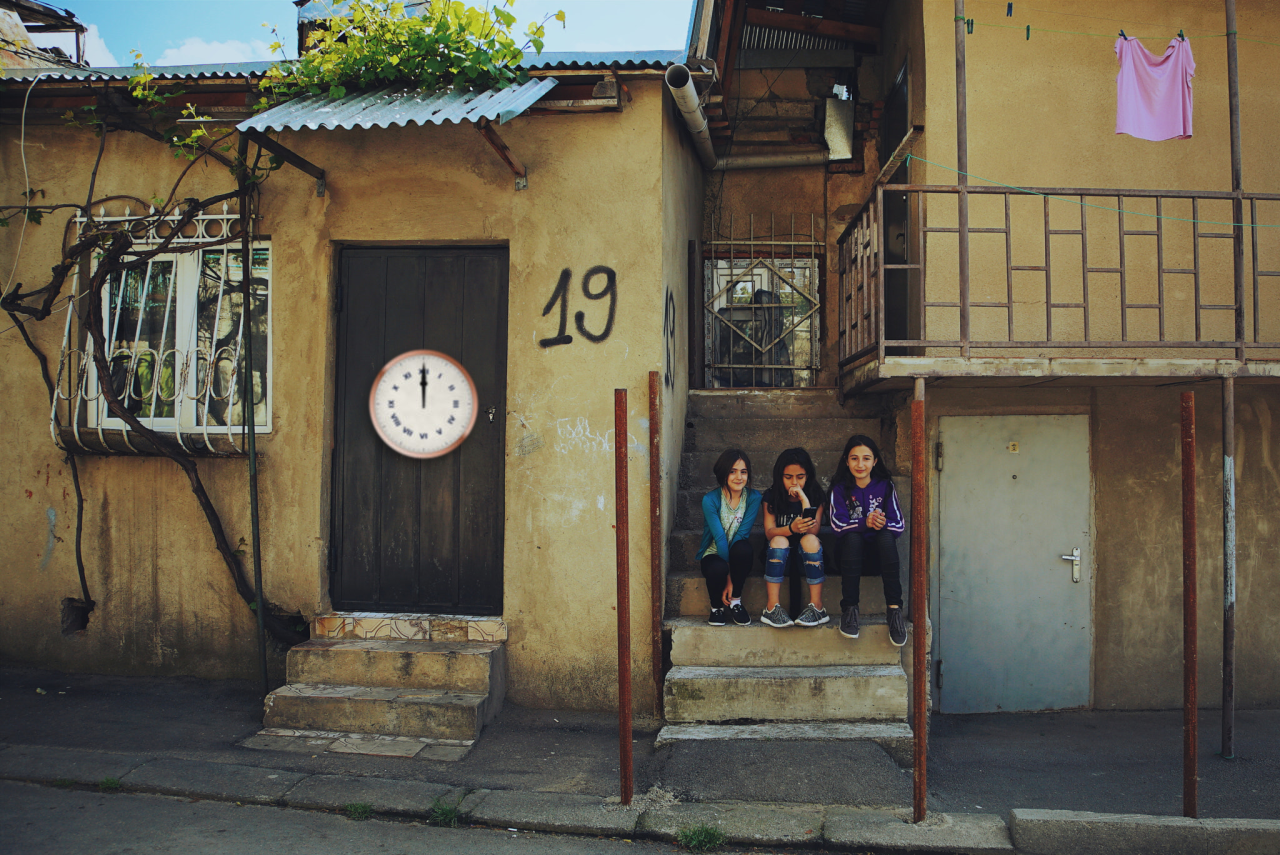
12:00
